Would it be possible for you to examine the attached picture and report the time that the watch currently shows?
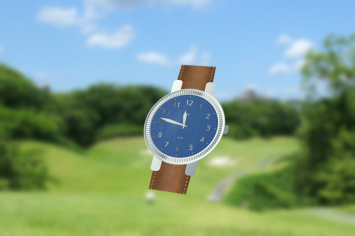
11:47
